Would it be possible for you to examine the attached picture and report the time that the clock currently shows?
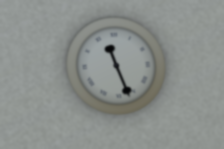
11:27
